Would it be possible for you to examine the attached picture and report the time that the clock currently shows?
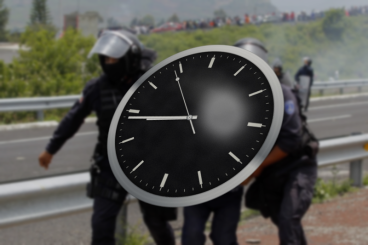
8:43:54
